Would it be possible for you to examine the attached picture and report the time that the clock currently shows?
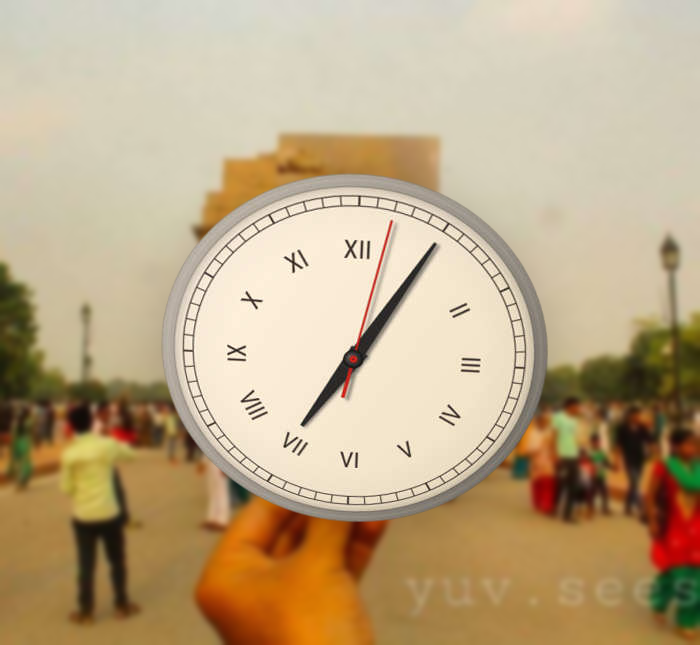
7:05:02
